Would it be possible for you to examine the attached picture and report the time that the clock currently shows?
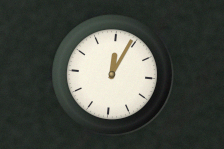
12:04
